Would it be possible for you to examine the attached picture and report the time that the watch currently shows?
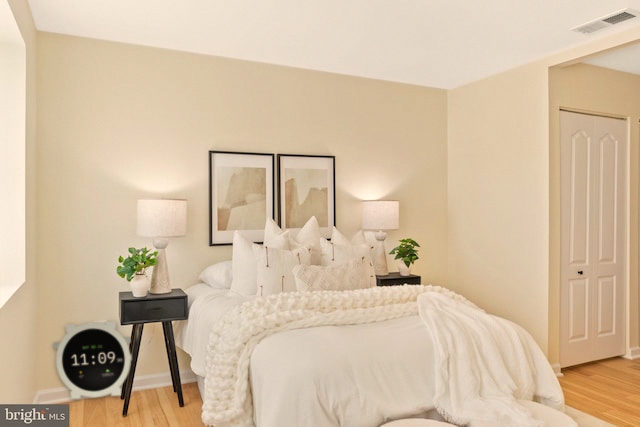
11:09
